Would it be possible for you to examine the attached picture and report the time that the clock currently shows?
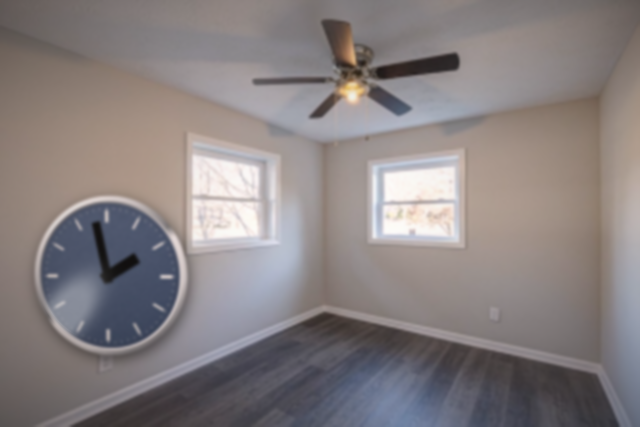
1:58
